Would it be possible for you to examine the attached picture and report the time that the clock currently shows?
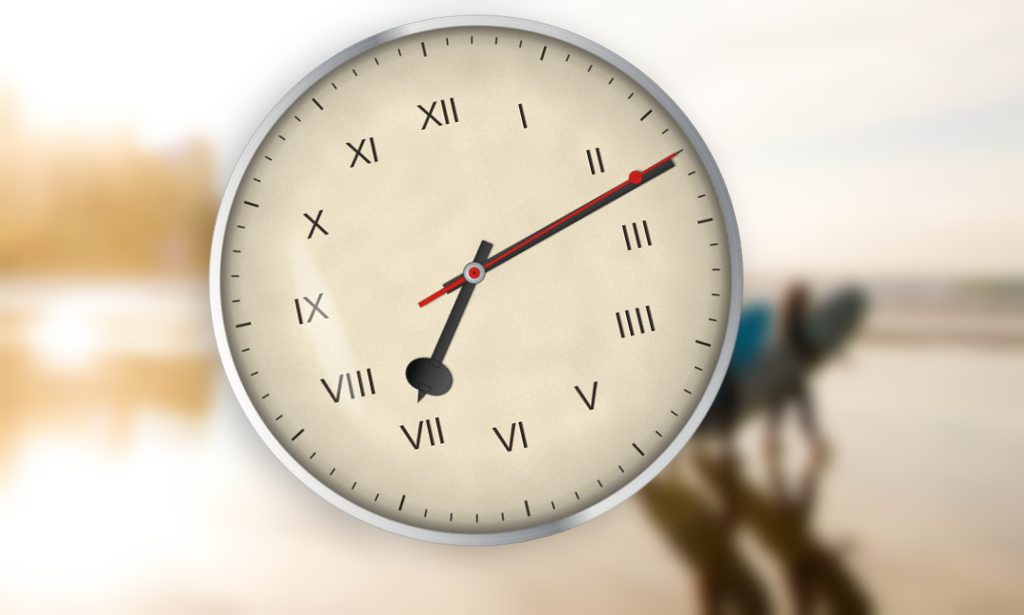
7:12:12
